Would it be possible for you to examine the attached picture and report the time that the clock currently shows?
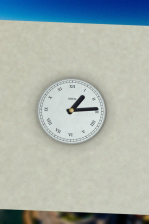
1:14
